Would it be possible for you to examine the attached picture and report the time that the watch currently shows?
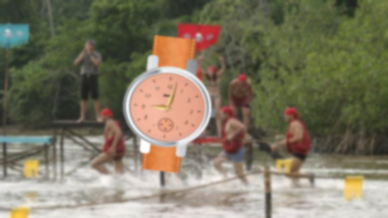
9:02
